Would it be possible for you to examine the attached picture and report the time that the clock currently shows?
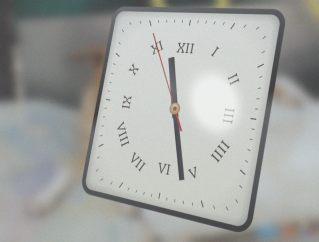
11:26:55
